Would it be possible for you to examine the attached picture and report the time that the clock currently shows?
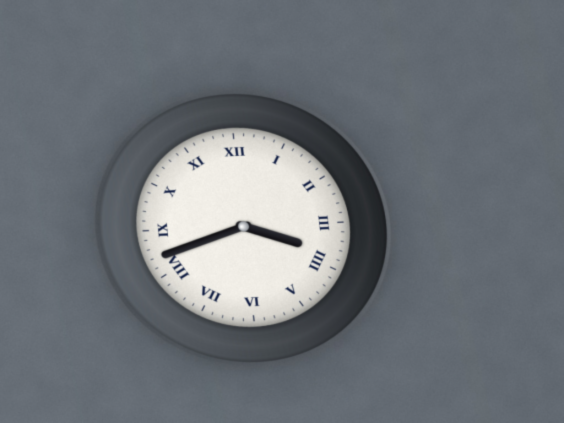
3:42
